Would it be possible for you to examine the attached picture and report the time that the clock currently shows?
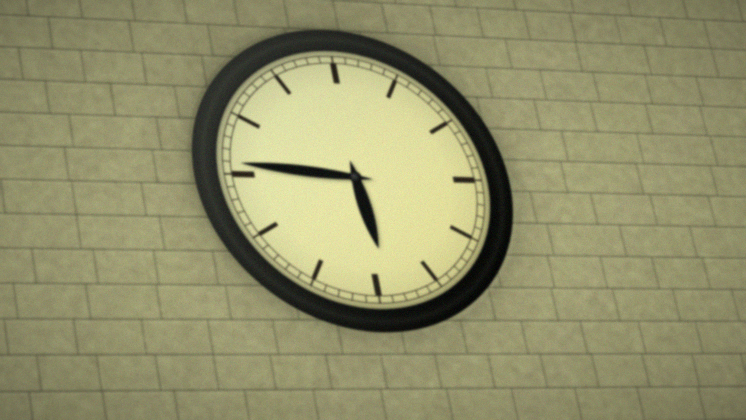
5:46
